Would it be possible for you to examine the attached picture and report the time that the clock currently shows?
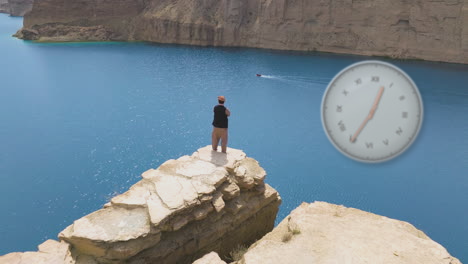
12:35
